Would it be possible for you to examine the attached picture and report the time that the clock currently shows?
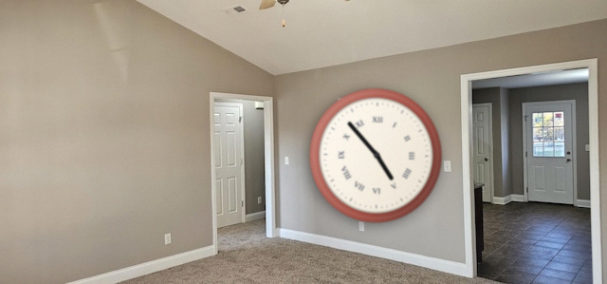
4:53
